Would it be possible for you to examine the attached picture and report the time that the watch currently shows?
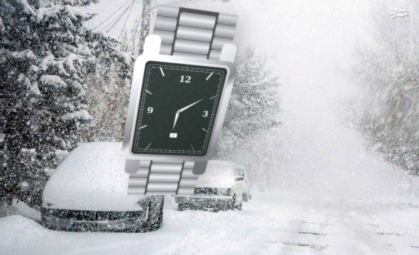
6:09
